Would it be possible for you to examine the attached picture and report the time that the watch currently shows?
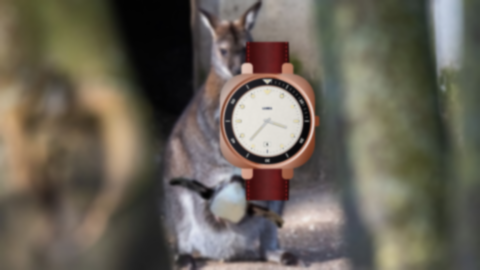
3:37
